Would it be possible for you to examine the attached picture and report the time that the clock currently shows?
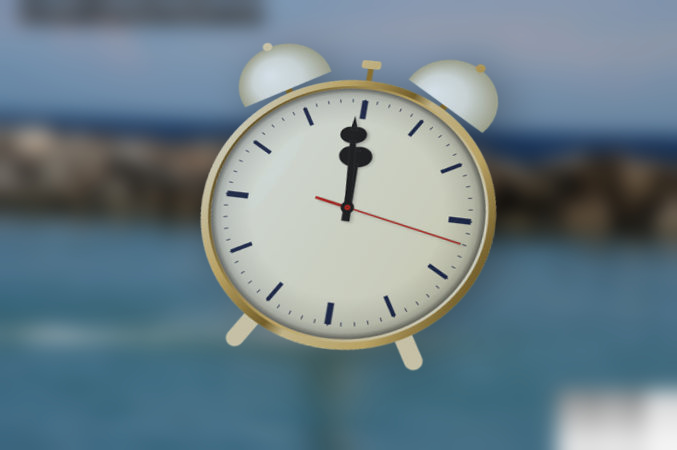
11:59:17
